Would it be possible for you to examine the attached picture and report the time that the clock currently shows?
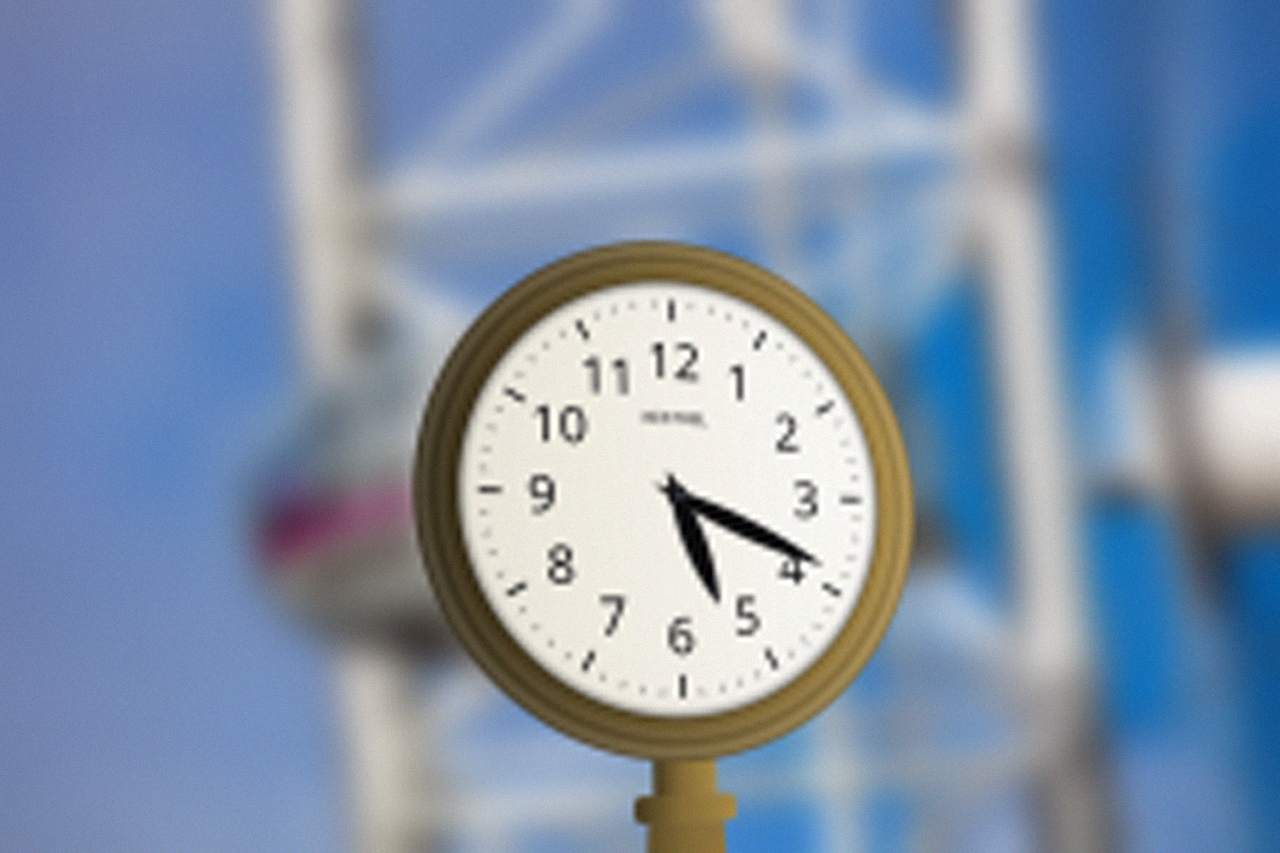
5:19
